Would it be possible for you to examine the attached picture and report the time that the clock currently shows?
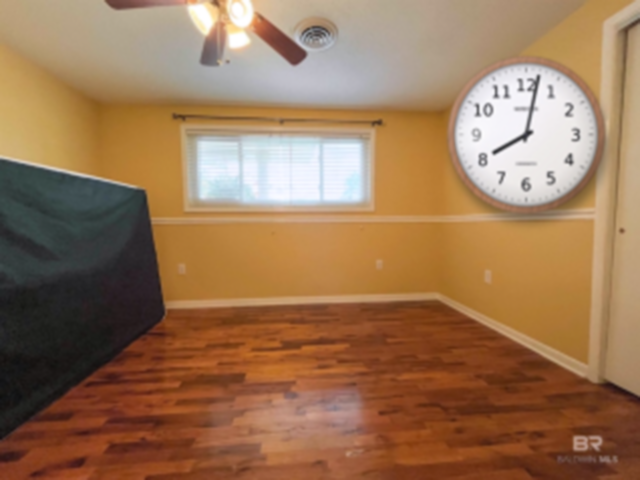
8:02
